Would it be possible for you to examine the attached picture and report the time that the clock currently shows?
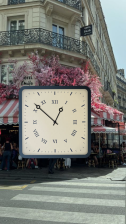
12:52
